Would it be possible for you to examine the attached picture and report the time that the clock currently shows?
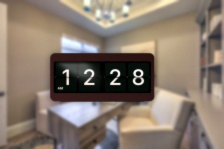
12:28
